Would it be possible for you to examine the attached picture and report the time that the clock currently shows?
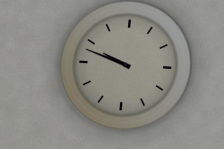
9:48
